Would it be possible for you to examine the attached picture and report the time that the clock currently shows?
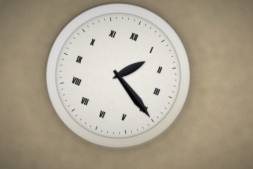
1:20
